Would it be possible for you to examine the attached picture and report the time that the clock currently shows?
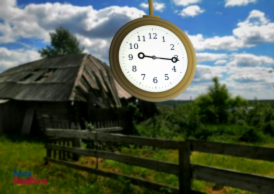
9:16
